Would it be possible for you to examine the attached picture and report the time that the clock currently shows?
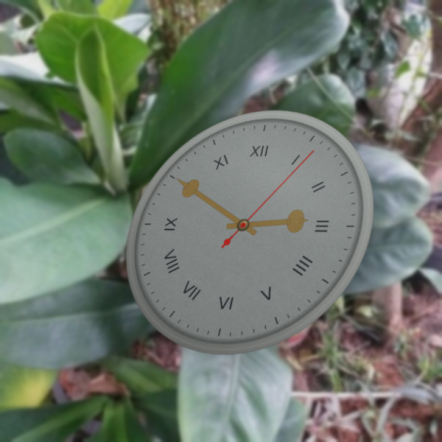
2:50:06
